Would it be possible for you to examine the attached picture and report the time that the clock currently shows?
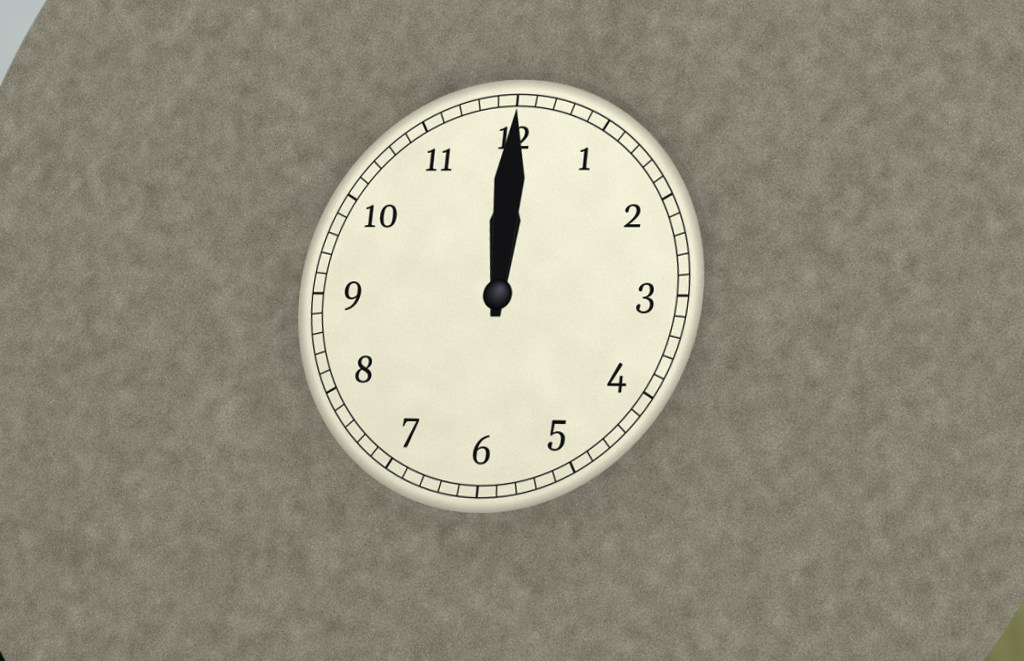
12:00
